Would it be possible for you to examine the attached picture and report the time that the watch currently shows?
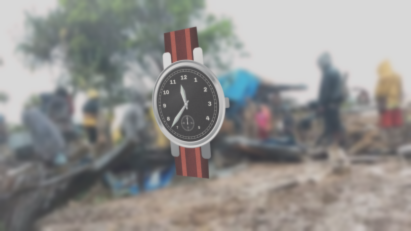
11:37
